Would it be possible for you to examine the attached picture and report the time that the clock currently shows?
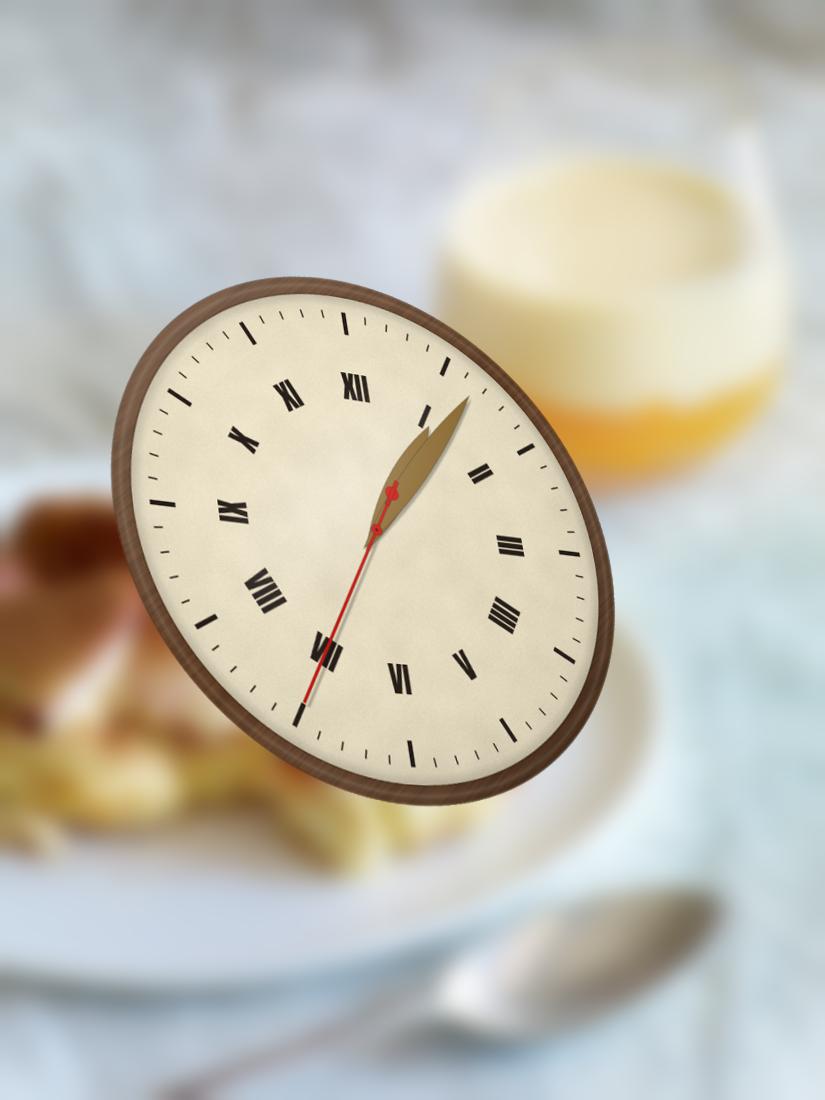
1:06:35
